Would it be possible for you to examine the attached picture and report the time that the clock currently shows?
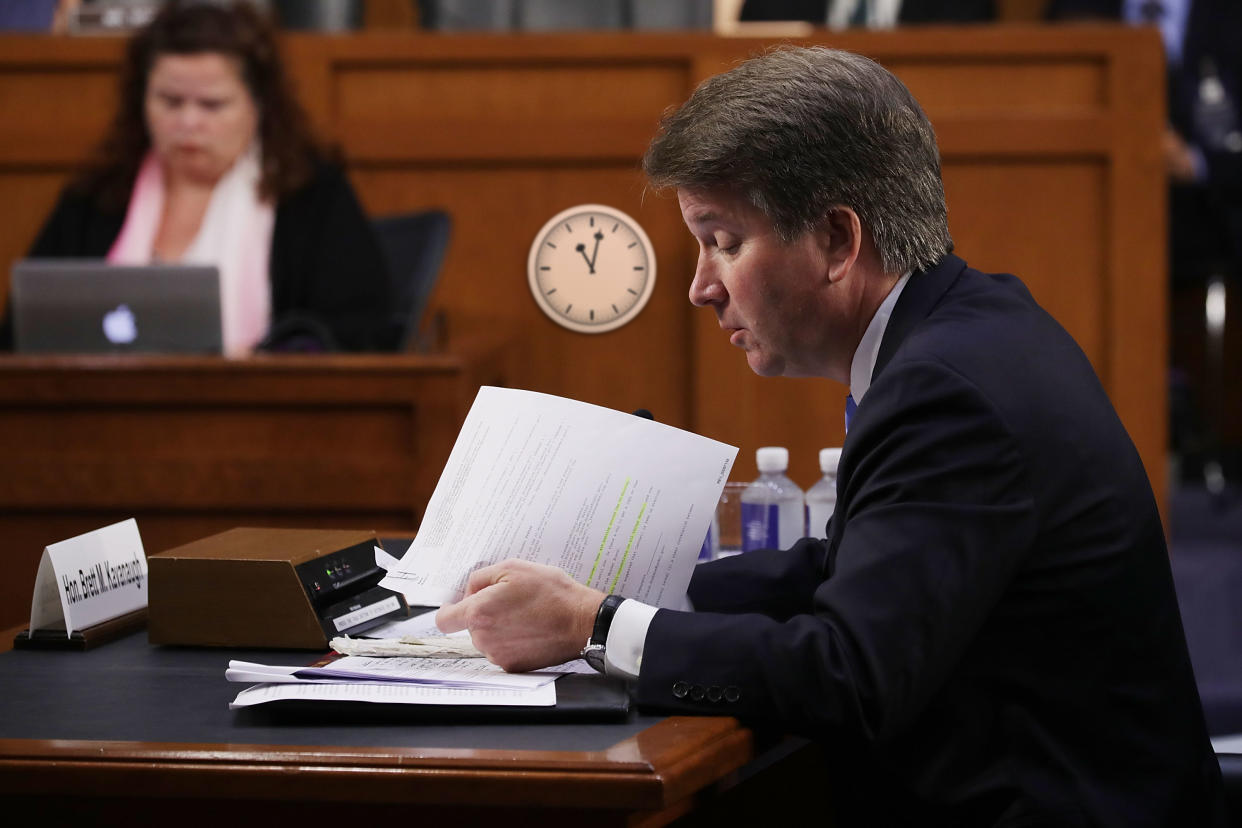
11:02
